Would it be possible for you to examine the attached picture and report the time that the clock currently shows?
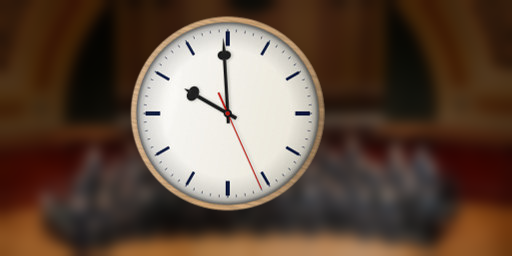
9:59:26
